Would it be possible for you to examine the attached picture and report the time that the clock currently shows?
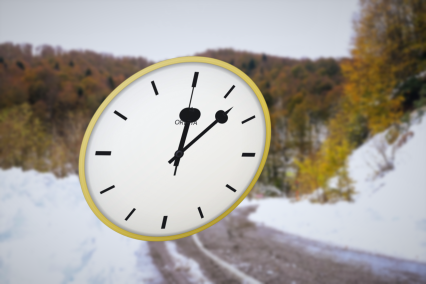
12:07:00
